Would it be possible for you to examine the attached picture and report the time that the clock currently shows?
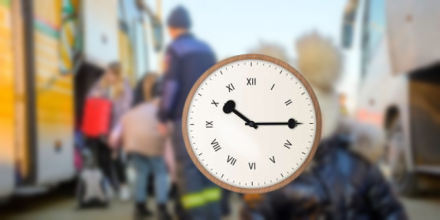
10:15
